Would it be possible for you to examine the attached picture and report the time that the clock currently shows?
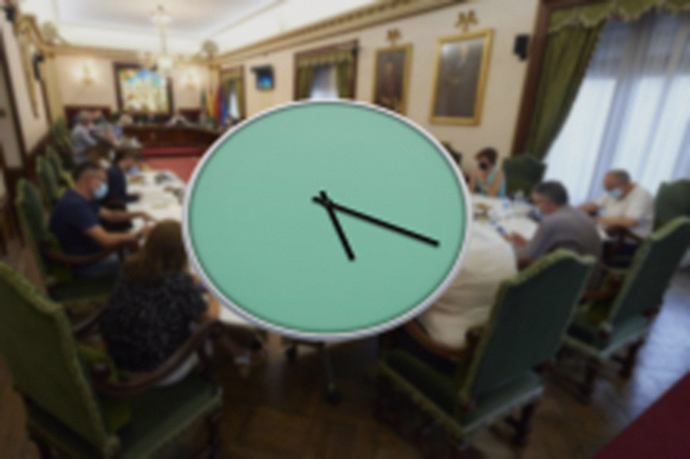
5:19
